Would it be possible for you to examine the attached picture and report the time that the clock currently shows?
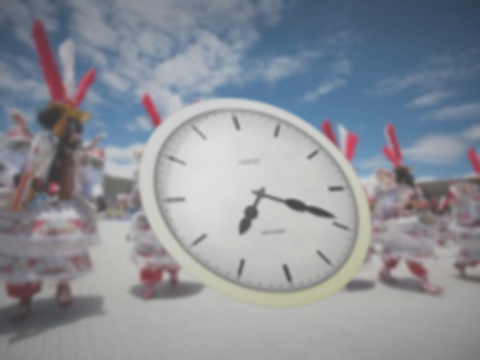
7:19
